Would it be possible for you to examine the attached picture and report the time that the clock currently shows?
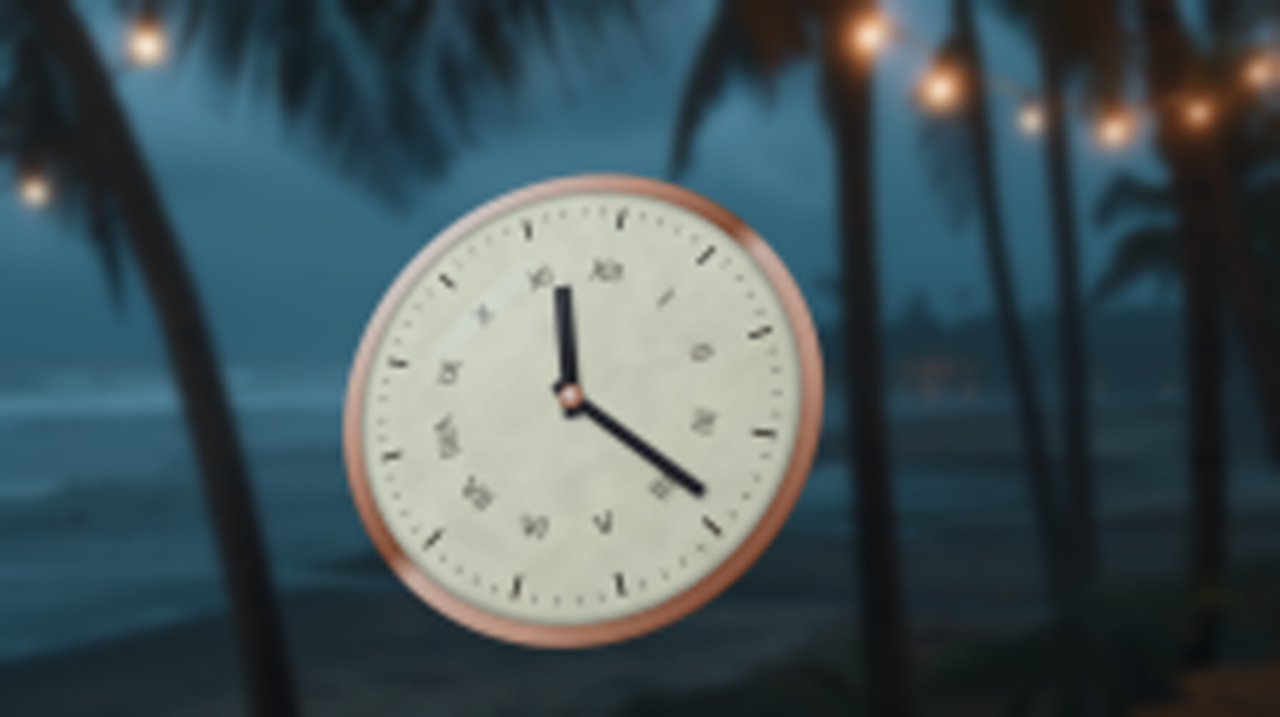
11:19
